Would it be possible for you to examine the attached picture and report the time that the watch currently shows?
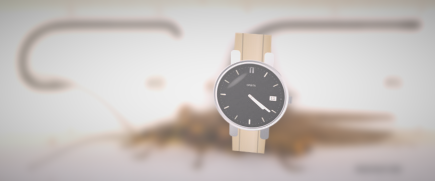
4:21
